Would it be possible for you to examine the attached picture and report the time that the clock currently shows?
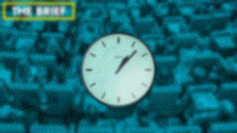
1:07
